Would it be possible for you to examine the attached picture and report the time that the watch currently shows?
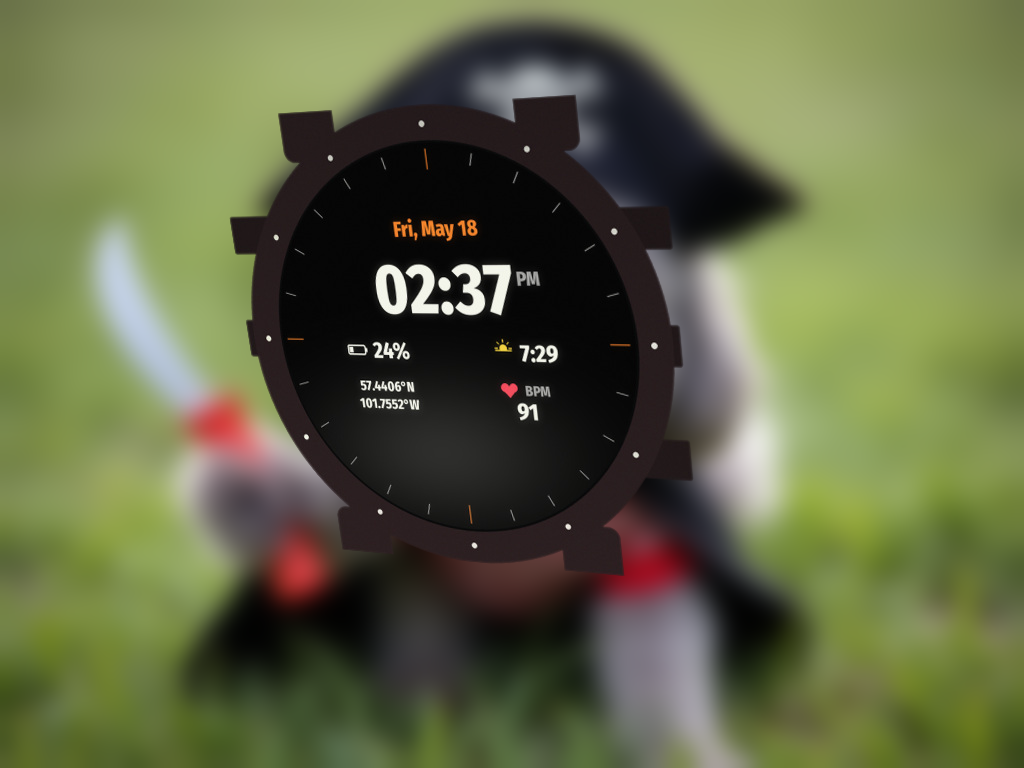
2:37
